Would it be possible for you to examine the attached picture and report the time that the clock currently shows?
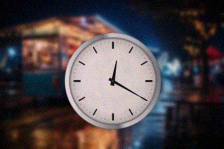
12:20
